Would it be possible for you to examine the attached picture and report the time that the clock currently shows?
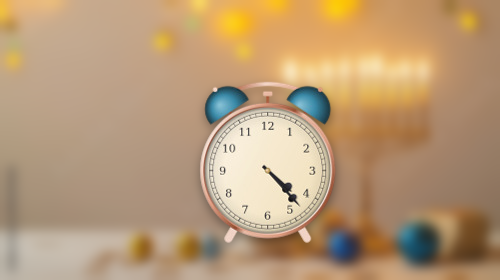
4:23
